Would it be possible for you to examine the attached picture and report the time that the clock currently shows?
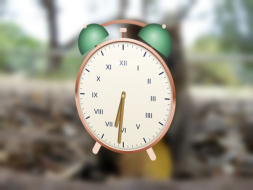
6:31
